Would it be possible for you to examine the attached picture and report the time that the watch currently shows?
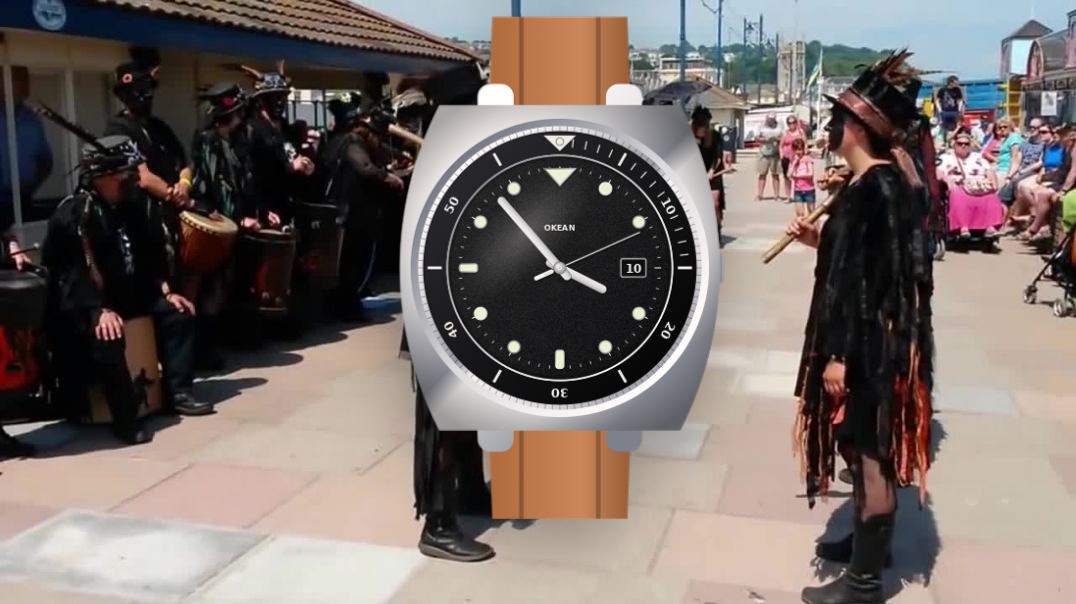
3:53:11
